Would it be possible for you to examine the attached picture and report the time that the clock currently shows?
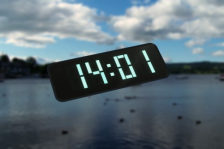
14:01
